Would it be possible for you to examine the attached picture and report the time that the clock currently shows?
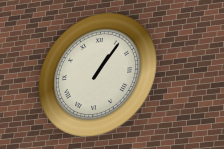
1:06
